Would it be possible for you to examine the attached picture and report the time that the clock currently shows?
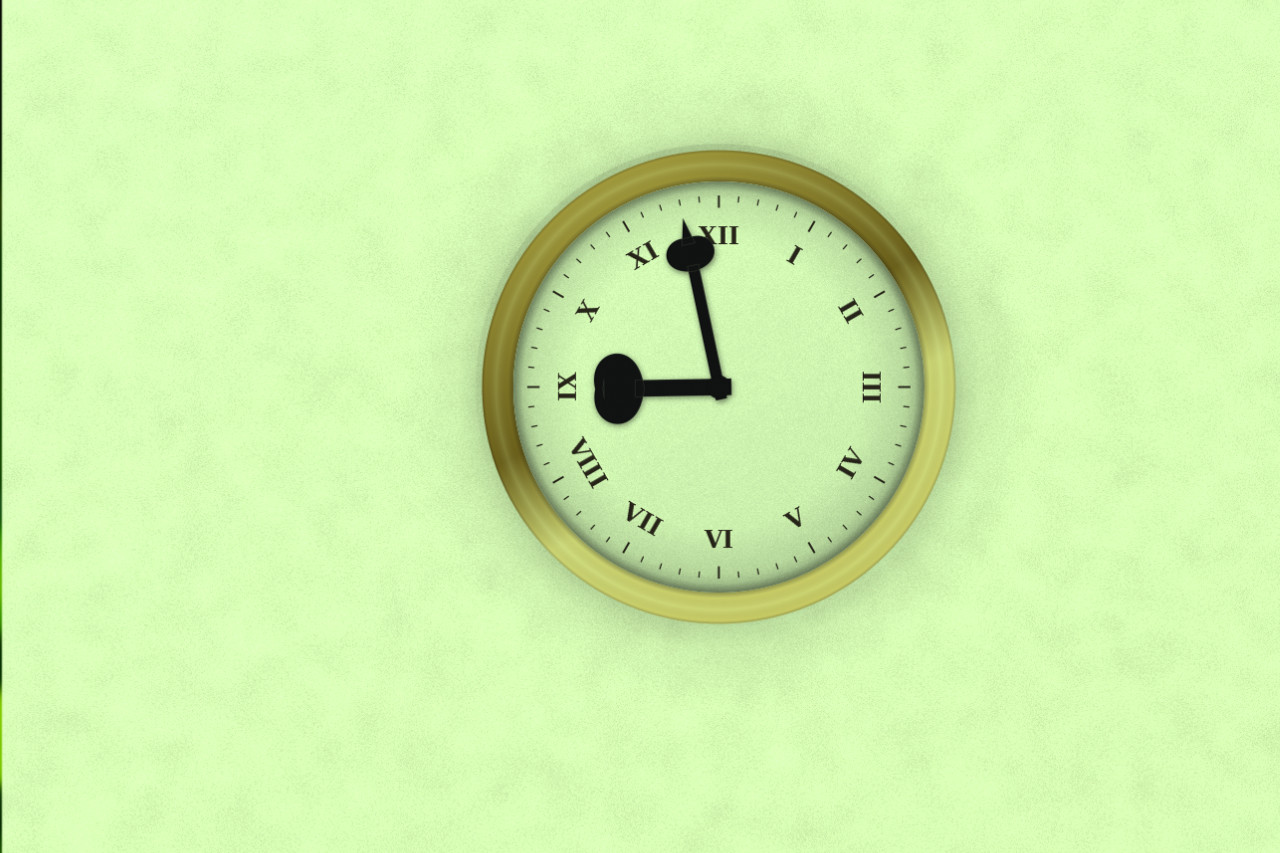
8:58
